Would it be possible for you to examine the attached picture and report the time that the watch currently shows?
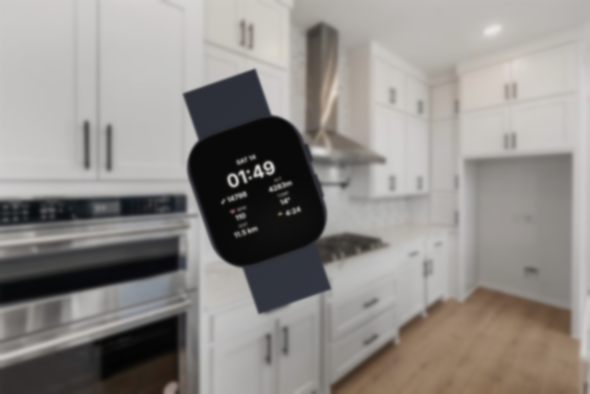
1:49
